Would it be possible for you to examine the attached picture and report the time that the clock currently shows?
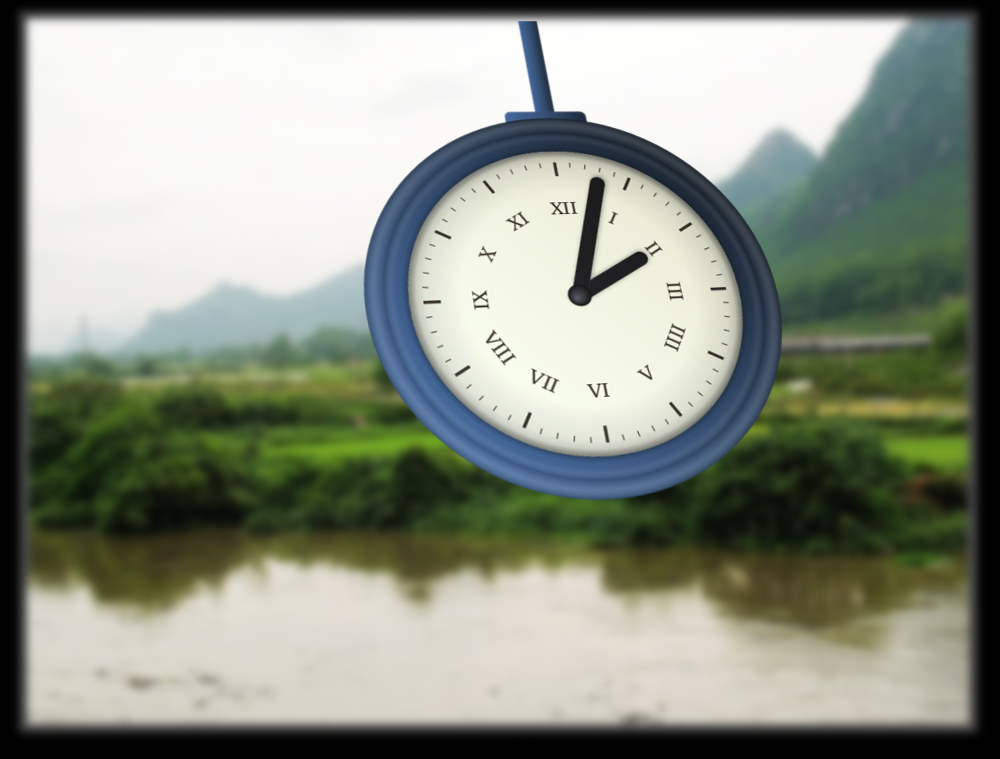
2:03
